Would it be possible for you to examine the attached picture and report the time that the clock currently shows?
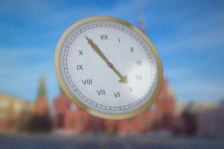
4:55
